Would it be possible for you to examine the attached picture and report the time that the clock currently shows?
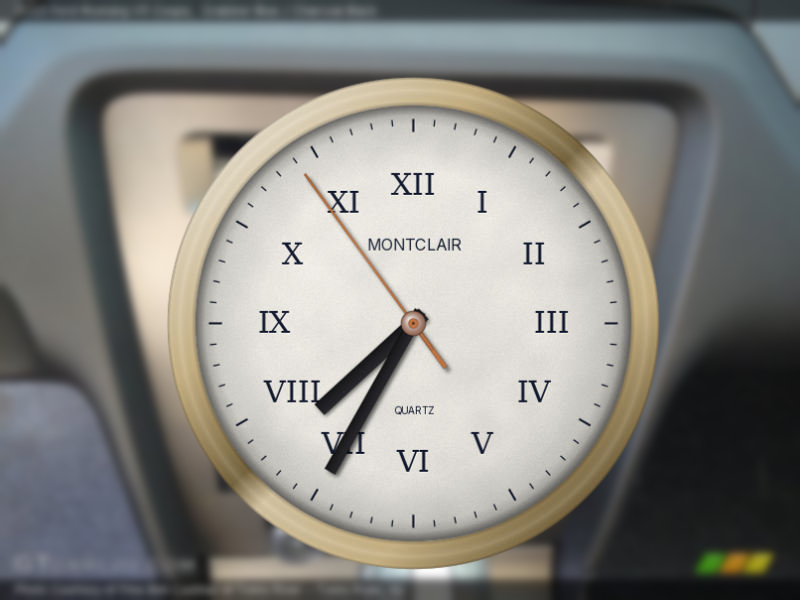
7:34:54
